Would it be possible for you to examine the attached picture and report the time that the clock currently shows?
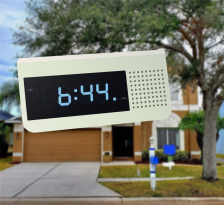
6:44
